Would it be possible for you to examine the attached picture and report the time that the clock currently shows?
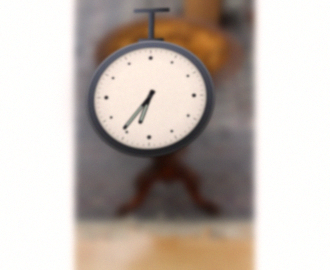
6:36
